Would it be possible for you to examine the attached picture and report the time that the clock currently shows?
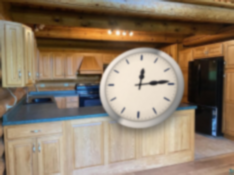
12:14
